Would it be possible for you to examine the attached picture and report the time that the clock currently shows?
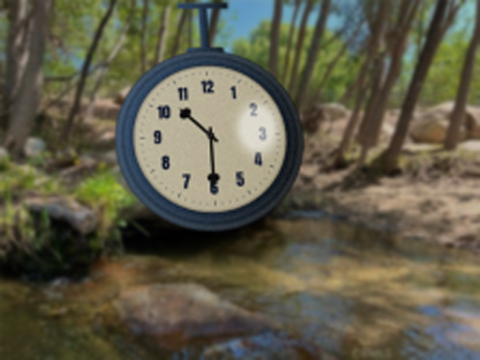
10:30
